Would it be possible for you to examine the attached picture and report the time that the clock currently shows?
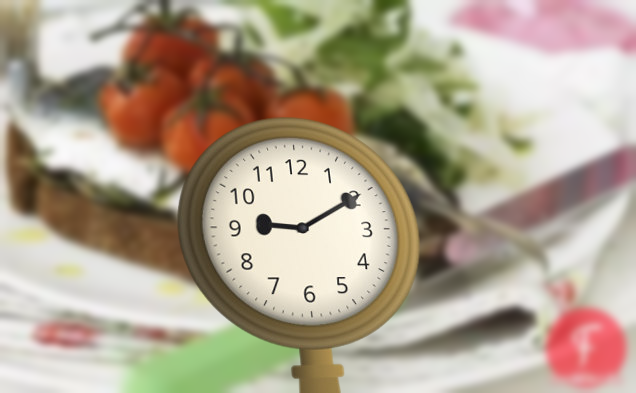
9:10
